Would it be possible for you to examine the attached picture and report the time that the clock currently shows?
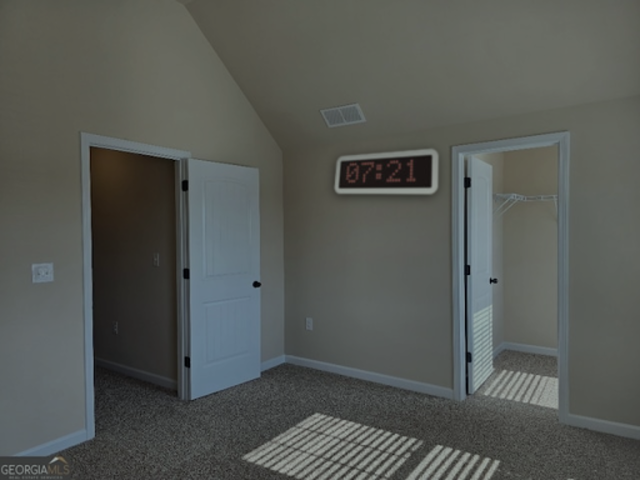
7:21
